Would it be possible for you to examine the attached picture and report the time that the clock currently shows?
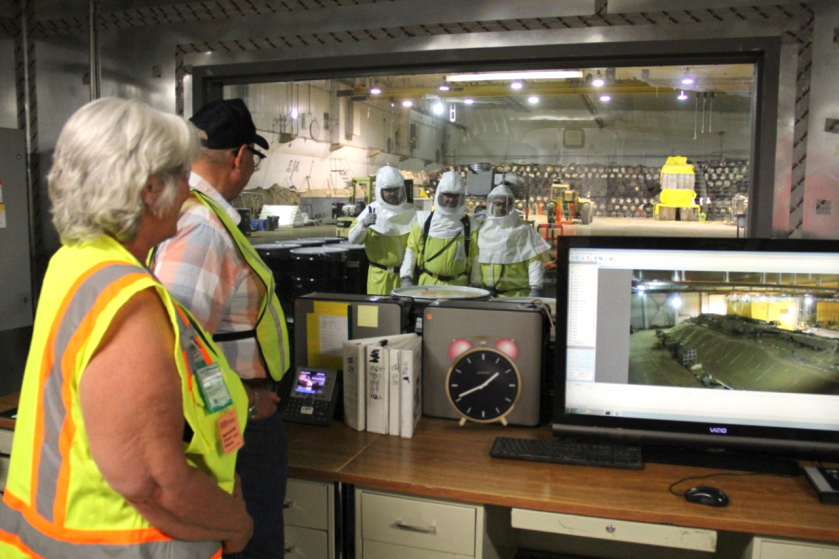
1:41
